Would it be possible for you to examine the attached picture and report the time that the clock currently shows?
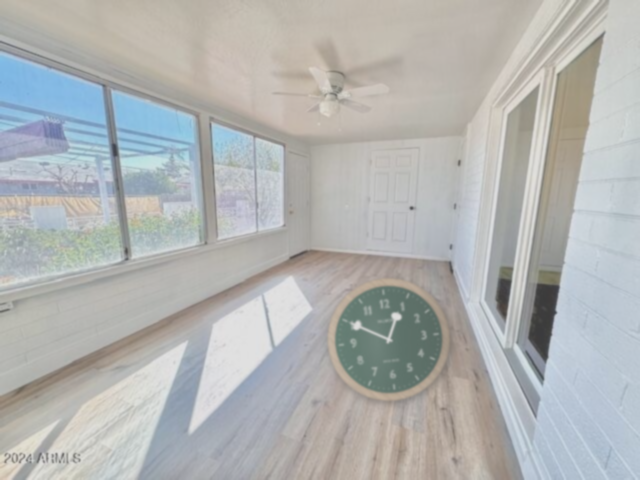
12:50
